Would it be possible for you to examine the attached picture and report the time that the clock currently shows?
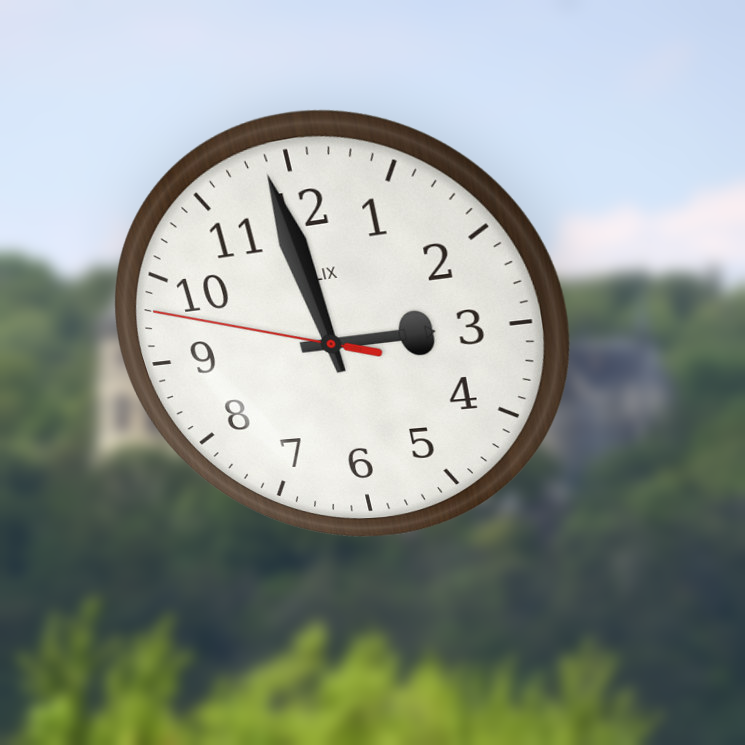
2:58:48
